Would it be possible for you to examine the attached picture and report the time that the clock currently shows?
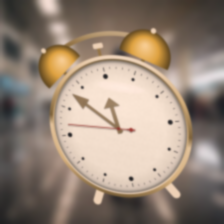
11:52:47
